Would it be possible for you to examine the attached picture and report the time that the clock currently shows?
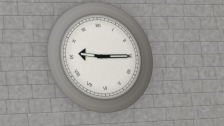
9:15
